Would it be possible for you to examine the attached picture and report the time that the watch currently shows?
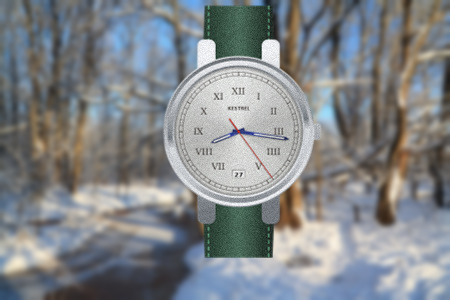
8:16:24
